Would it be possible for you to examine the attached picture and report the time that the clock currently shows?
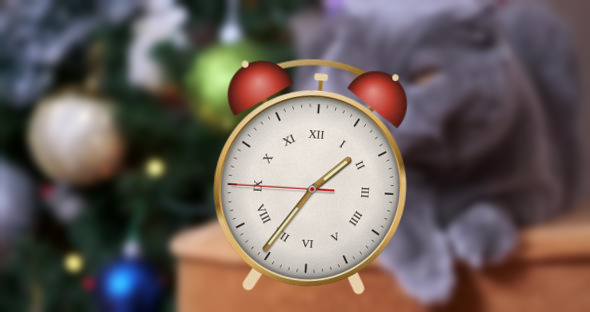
1:35:45
